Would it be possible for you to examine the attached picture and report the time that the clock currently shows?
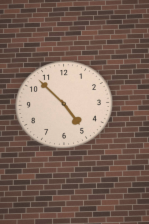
4:53
